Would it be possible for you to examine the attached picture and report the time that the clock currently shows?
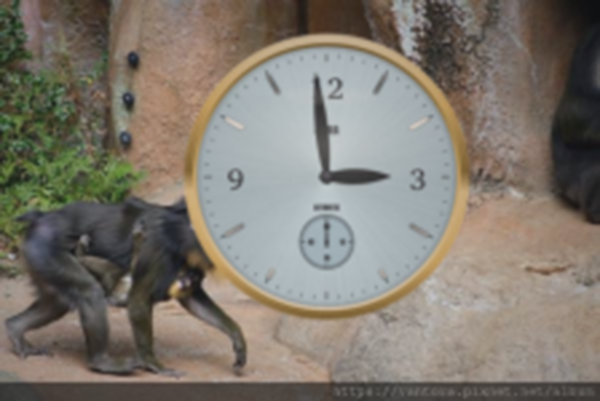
2:59
